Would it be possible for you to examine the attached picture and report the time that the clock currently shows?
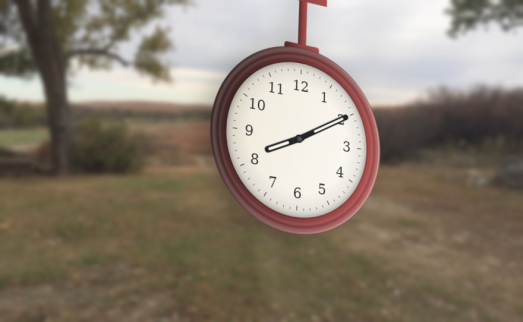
8:10
